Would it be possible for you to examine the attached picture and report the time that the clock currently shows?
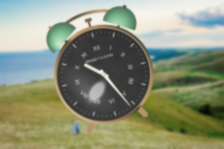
10:26
